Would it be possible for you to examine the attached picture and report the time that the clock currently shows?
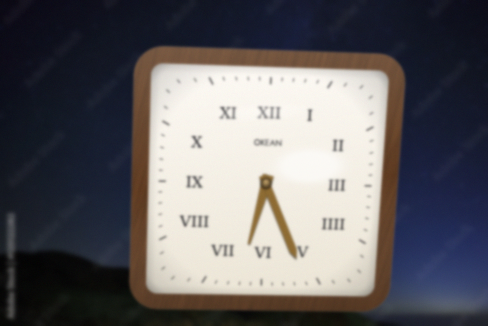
6:26
